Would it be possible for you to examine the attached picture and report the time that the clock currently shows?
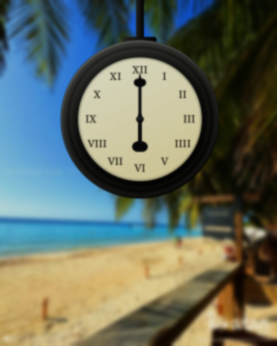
6:00
